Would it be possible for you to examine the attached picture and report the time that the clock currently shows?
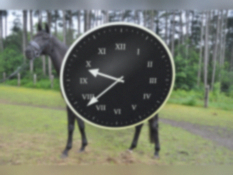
9:38
